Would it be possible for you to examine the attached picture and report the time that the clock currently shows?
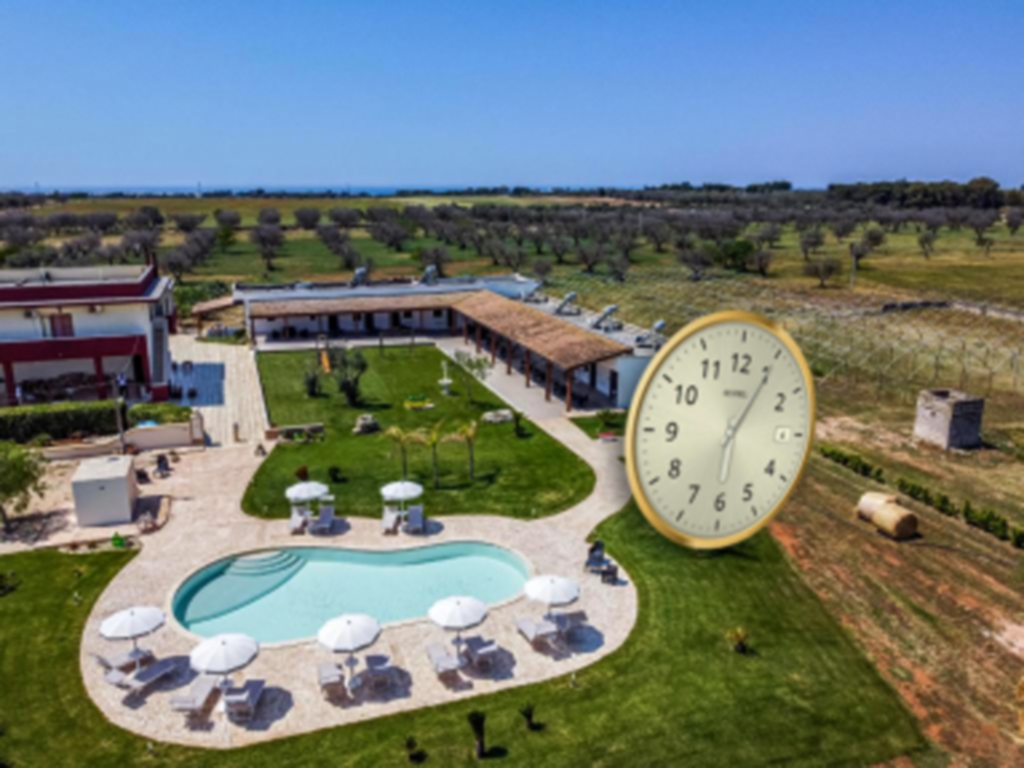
6:05
